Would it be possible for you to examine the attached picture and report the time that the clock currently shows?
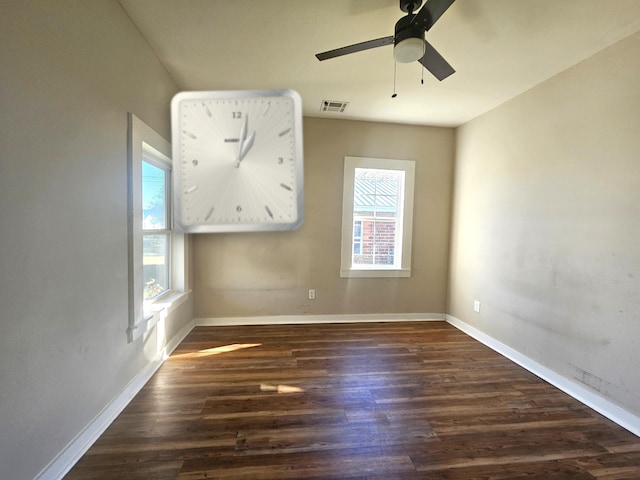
1:02
